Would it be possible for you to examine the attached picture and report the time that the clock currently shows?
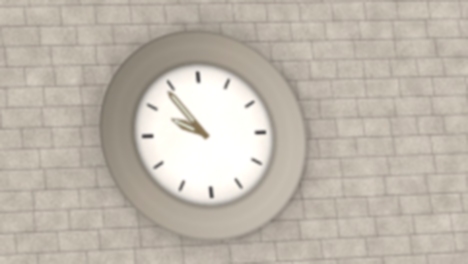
9:54
